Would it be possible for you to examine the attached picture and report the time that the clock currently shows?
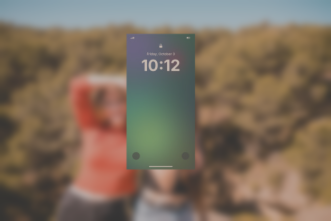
10:12
